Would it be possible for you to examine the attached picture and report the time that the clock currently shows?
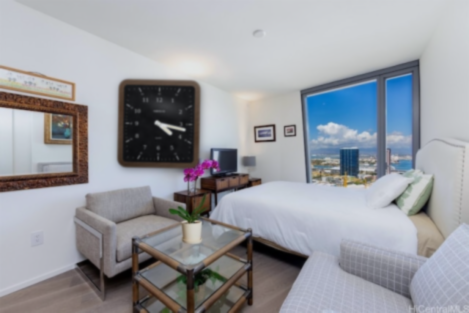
4:17
